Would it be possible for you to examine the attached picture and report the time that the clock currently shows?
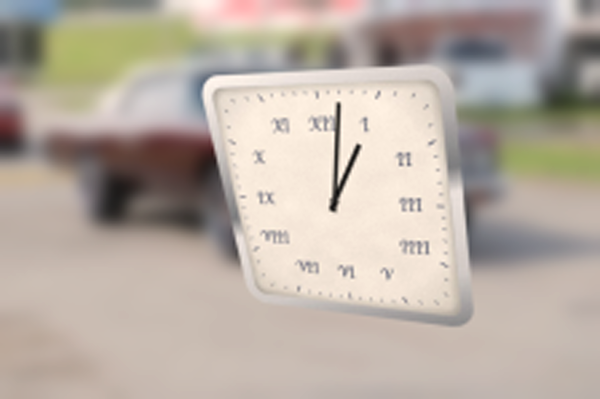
1:02
